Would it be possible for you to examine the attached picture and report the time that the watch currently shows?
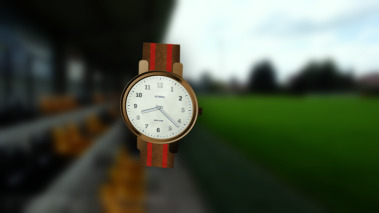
8:22
